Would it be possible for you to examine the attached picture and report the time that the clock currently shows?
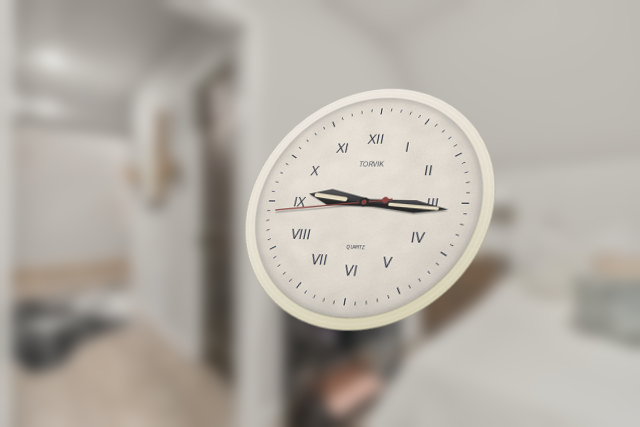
9:15:44
